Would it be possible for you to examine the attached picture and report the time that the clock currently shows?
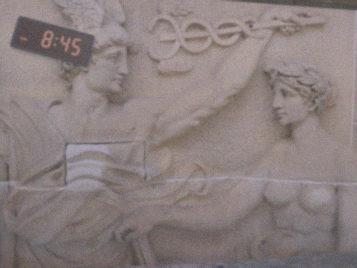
8:45
